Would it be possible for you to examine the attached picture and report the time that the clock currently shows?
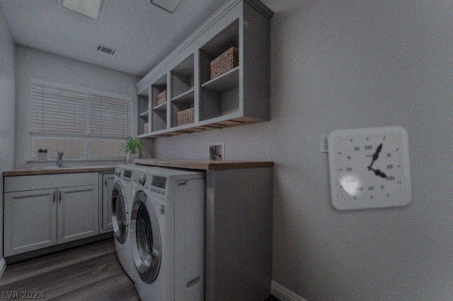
4:05
